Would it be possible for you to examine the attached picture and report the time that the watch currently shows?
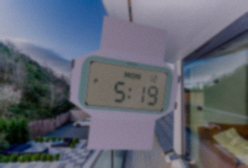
5:19
